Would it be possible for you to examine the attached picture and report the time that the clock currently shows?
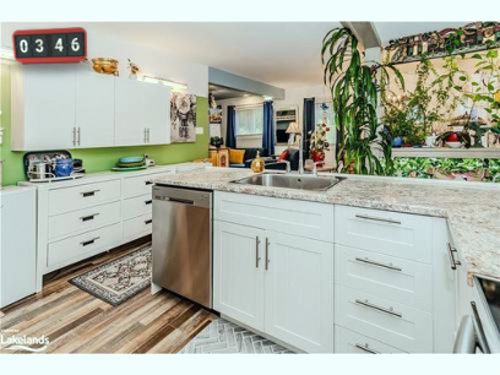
3:46
